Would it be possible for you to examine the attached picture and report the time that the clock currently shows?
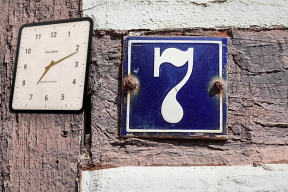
7:11
